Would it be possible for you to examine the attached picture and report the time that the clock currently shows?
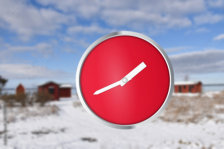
1:41
